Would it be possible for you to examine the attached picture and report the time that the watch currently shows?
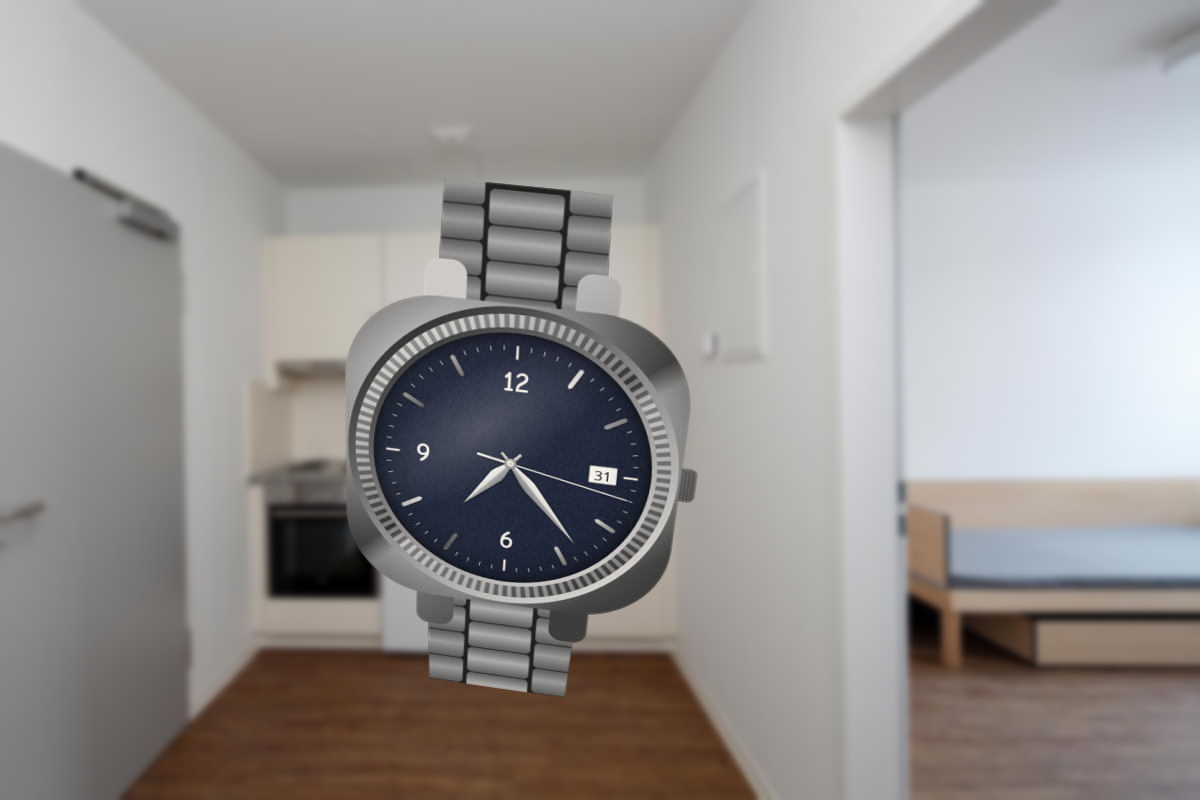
7:23:17
